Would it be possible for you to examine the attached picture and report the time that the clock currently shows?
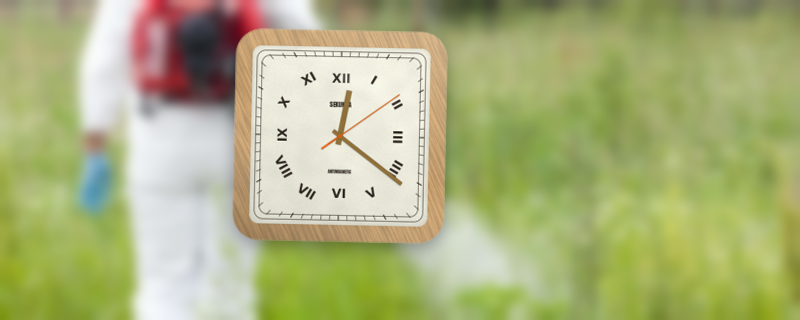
12:21:09
